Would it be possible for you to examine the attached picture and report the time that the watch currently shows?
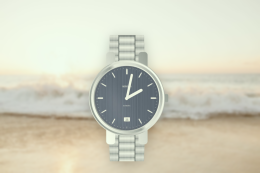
2:02
